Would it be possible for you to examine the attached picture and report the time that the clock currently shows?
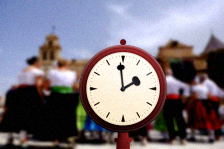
1:59
